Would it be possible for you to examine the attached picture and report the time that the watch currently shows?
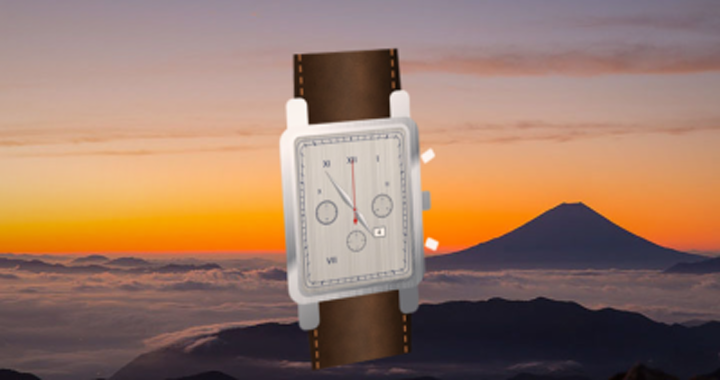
4:54
